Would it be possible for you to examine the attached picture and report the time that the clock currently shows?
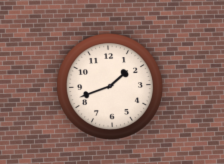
1:42
